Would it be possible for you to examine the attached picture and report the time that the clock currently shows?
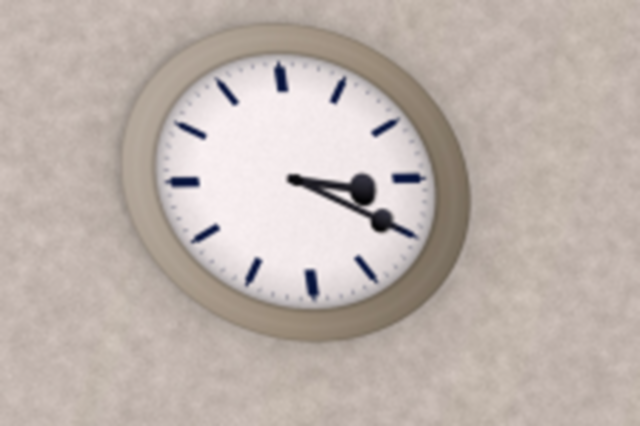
3:20
